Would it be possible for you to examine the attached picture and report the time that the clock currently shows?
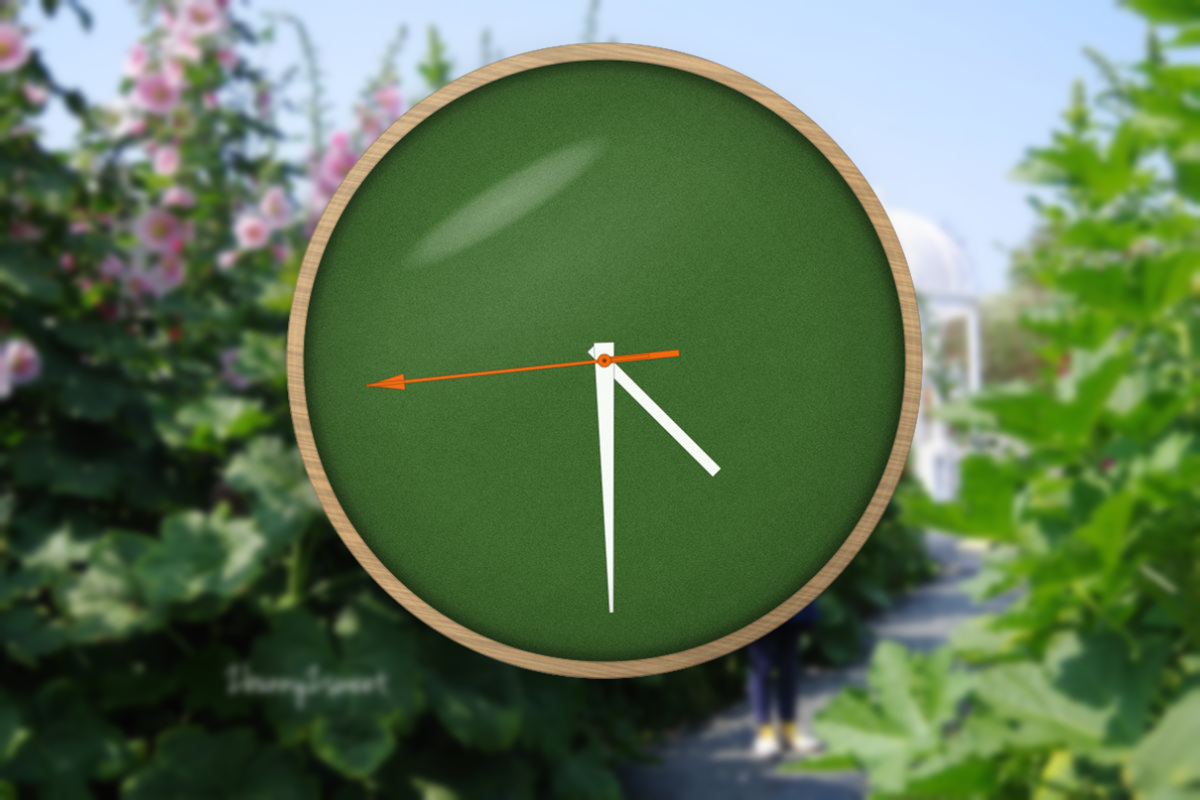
4:29:44
